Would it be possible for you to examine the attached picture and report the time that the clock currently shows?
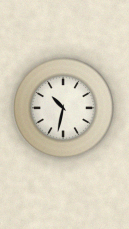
10:32
